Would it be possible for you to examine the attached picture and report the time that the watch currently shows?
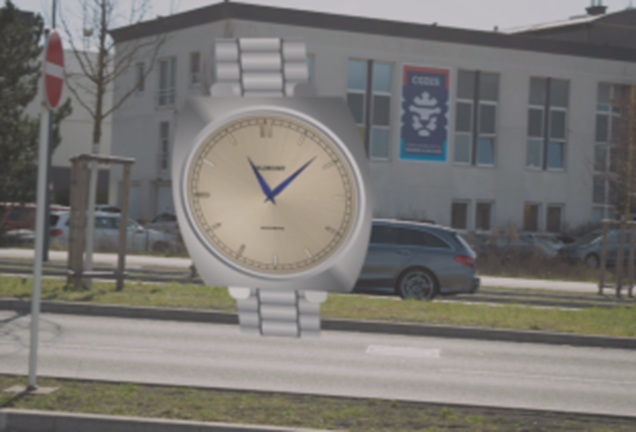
11:08
